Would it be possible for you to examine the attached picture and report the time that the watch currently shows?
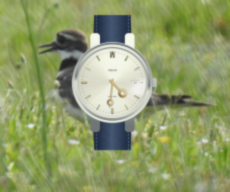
4:31
